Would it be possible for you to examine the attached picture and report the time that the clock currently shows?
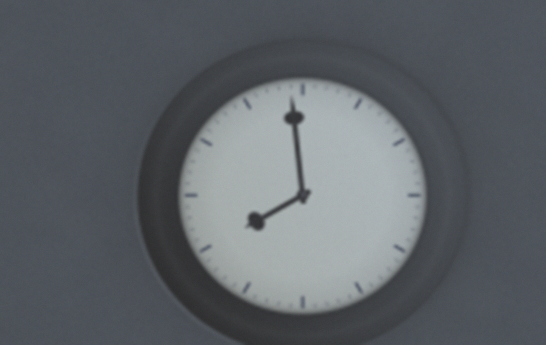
7:59
